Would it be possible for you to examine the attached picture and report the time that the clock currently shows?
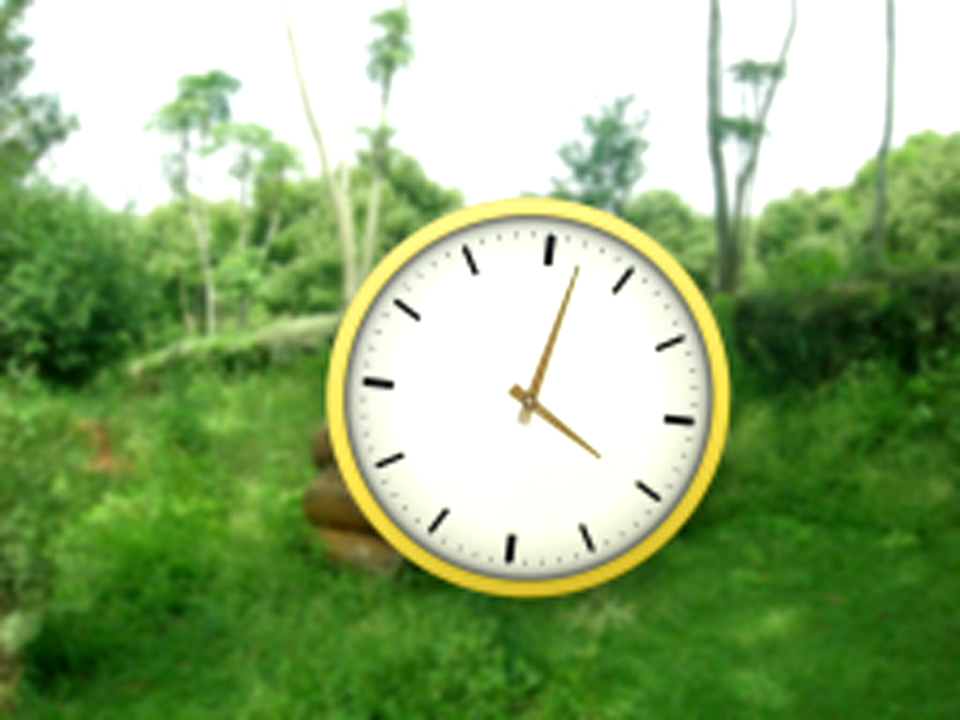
4:02
